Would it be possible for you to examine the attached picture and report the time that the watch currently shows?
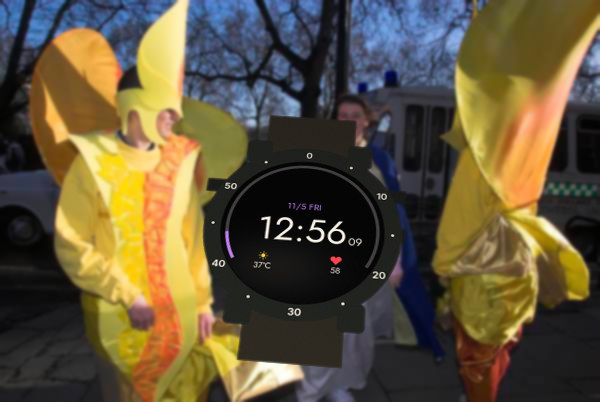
12:56:09
